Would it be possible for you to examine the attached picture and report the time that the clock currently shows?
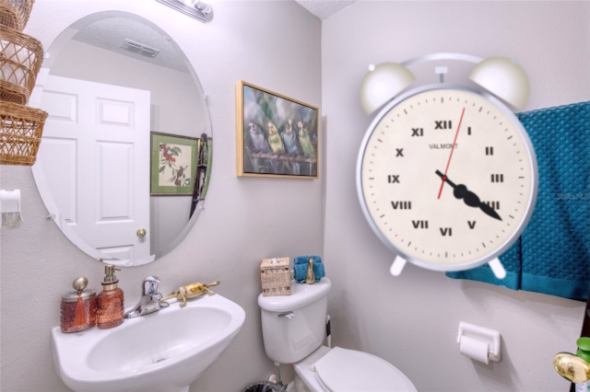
4:21:03
